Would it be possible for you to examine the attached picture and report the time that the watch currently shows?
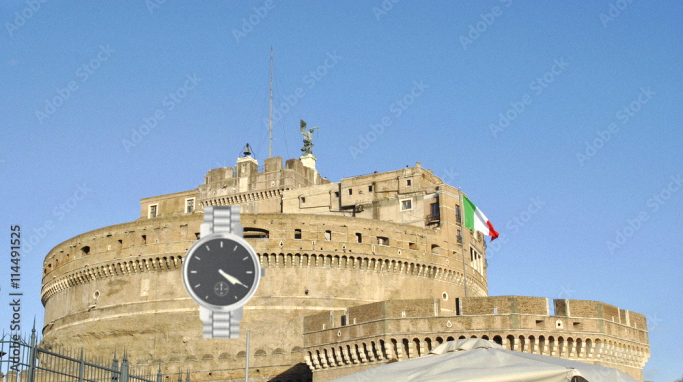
4:20
